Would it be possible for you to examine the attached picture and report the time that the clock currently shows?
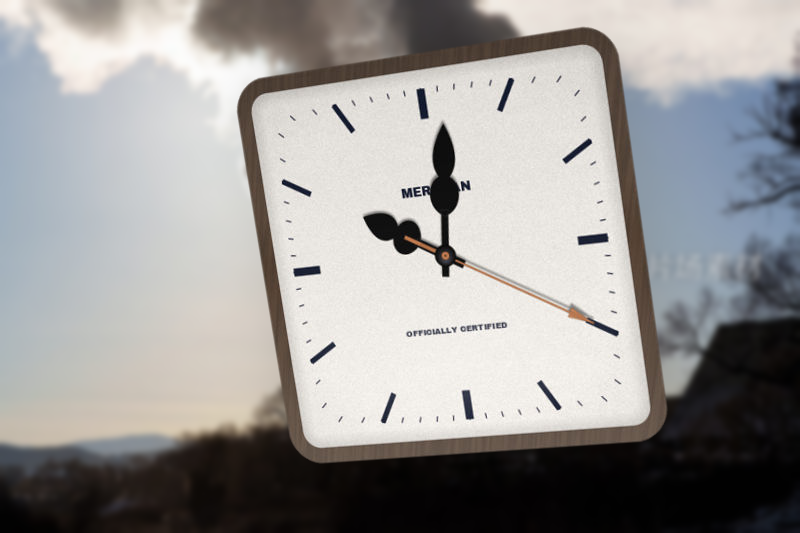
10:01:20
